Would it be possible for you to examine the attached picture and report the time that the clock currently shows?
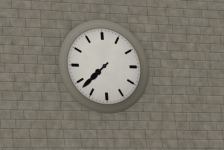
7:38
